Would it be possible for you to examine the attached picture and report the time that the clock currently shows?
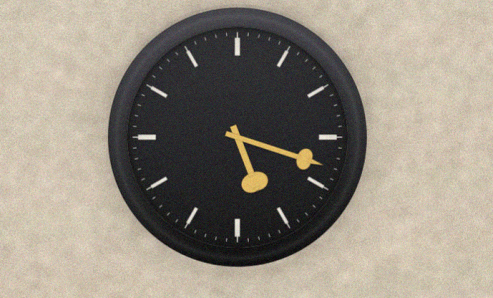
5:18
